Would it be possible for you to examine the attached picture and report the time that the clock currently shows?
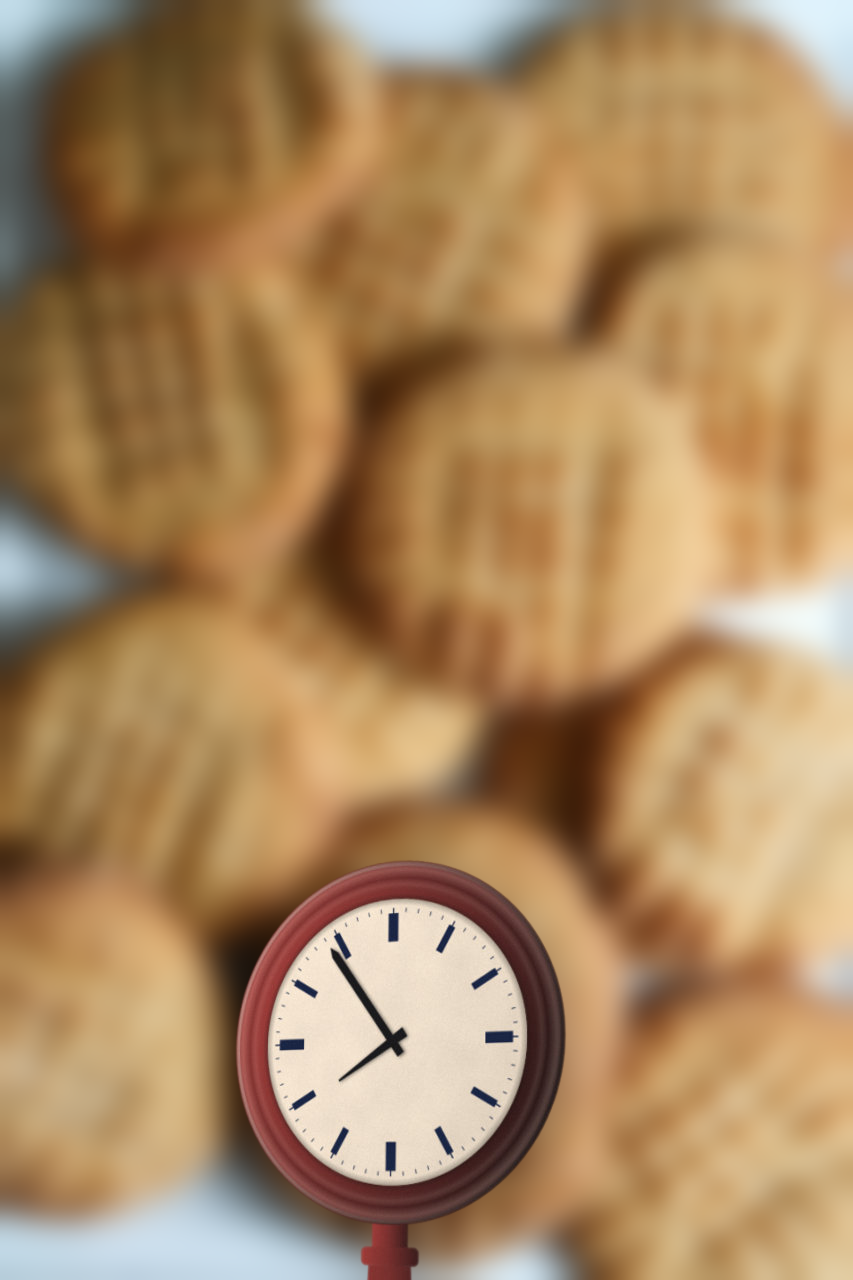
7:54
